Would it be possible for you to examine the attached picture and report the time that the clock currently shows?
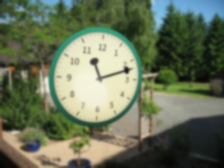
11:12
